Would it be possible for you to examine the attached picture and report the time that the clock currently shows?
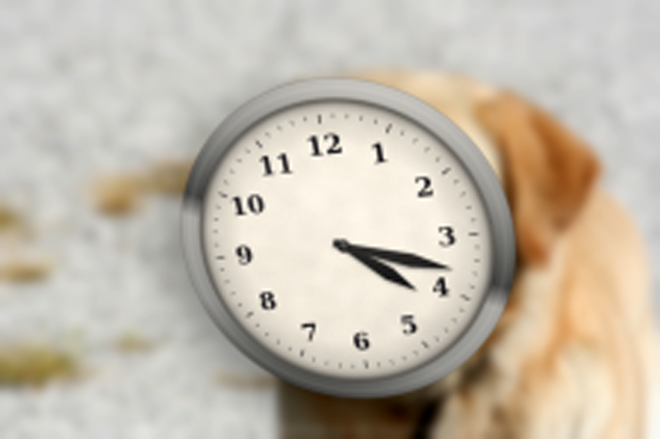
4:18
